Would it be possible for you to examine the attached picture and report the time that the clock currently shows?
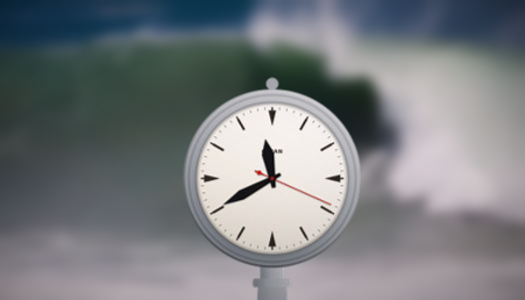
11:40:19
